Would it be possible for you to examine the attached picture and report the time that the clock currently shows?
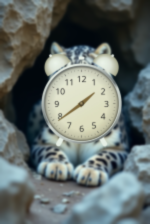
1:39
